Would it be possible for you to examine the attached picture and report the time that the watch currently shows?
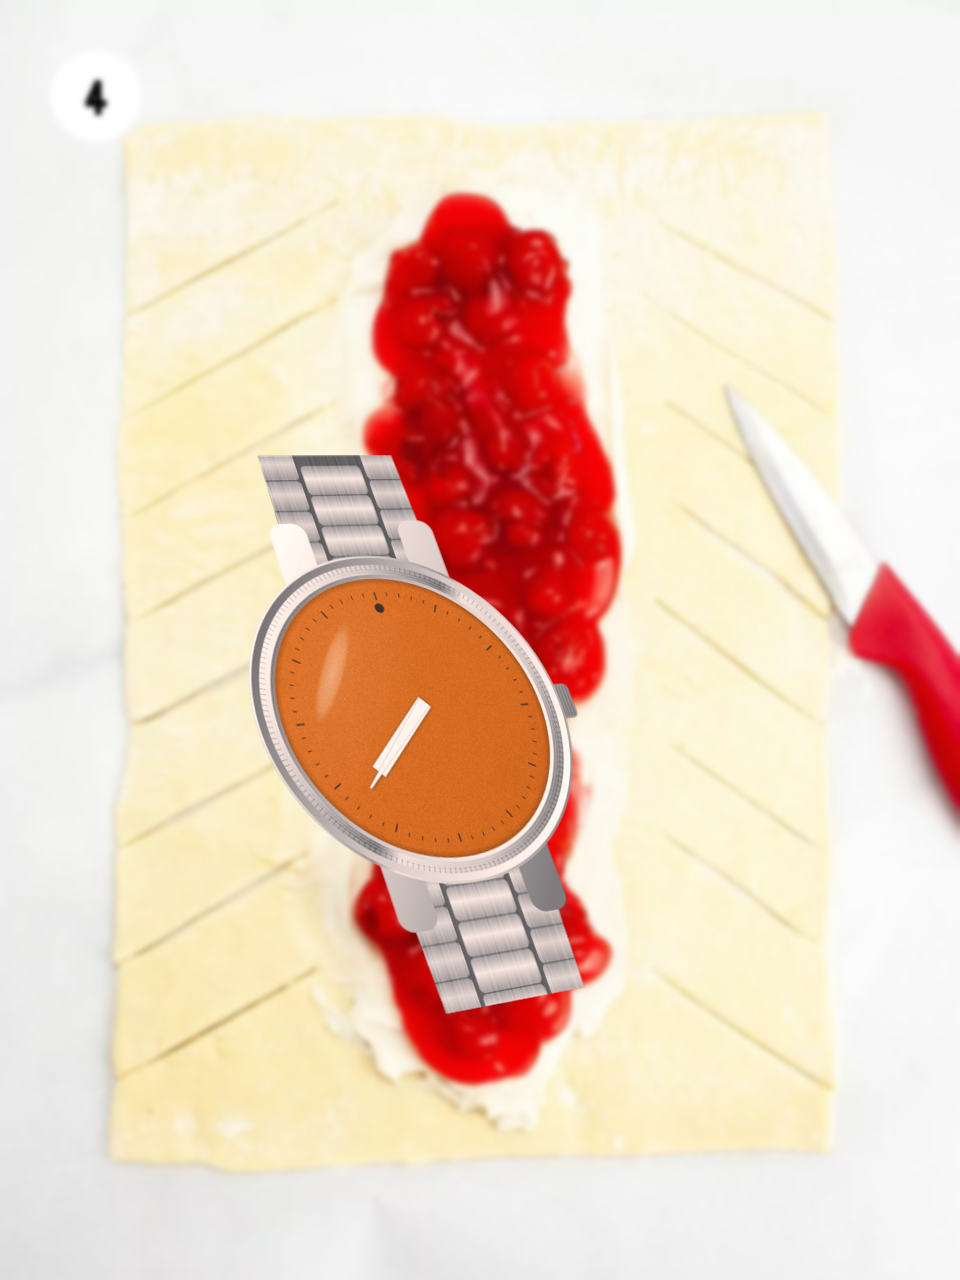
7:38
